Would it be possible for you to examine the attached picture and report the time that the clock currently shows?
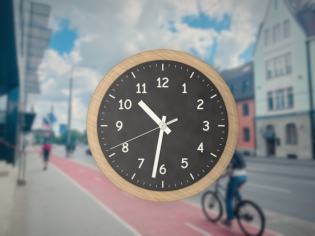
10:31:41
